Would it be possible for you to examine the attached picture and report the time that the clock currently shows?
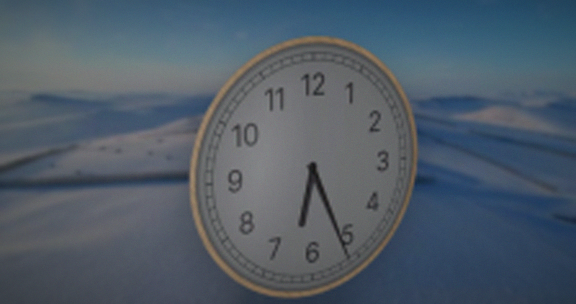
6:26
